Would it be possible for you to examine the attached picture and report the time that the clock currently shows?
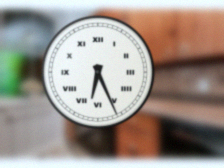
6:26
